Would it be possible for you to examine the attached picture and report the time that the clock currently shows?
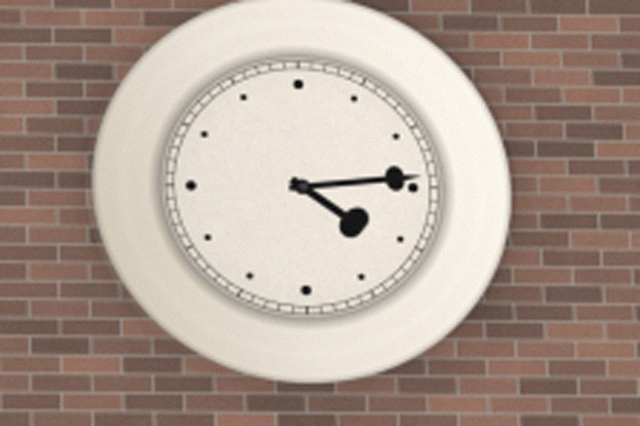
4:14
